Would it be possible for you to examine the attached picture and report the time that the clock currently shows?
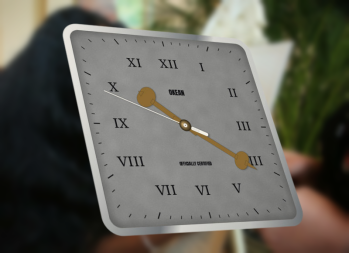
10:20:49
